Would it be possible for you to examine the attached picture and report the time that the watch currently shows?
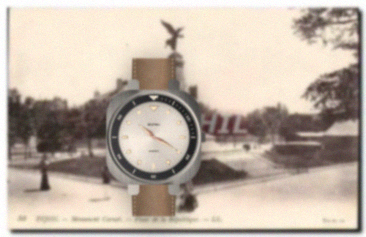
10:20
